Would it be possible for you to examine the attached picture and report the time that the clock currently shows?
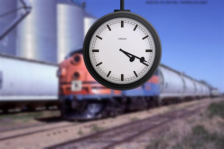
4:19
